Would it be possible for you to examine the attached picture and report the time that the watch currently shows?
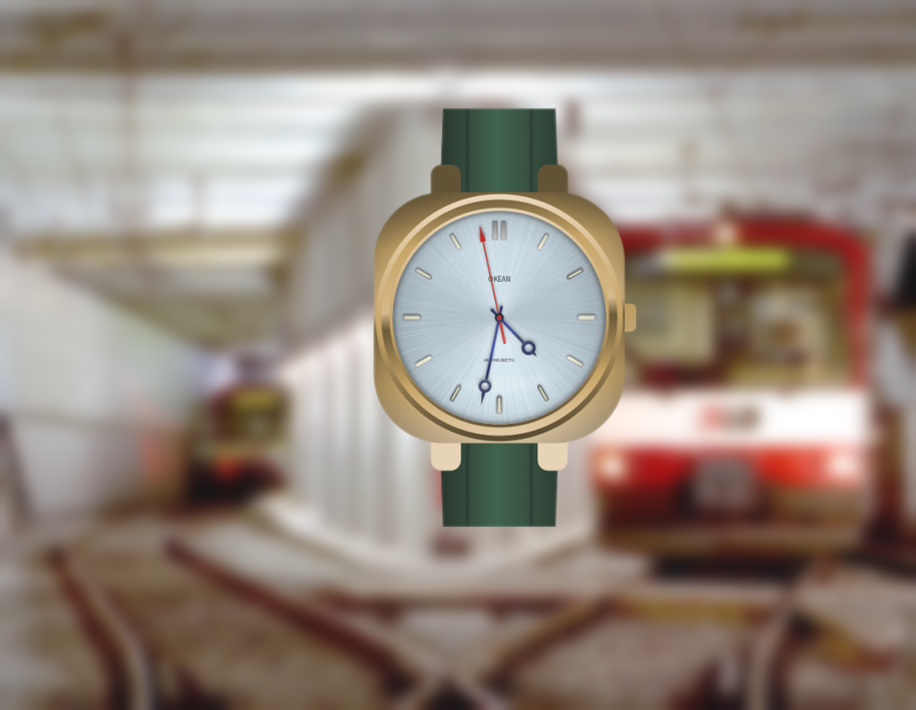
4:31:58
